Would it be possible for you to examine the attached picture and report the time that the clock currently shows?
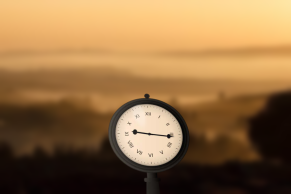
9:16
